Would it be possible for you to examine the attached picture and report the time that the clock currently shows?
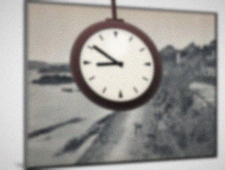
8:51
